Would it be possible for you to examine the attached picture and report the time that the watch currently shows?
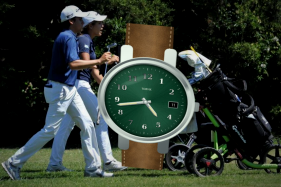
4:43
